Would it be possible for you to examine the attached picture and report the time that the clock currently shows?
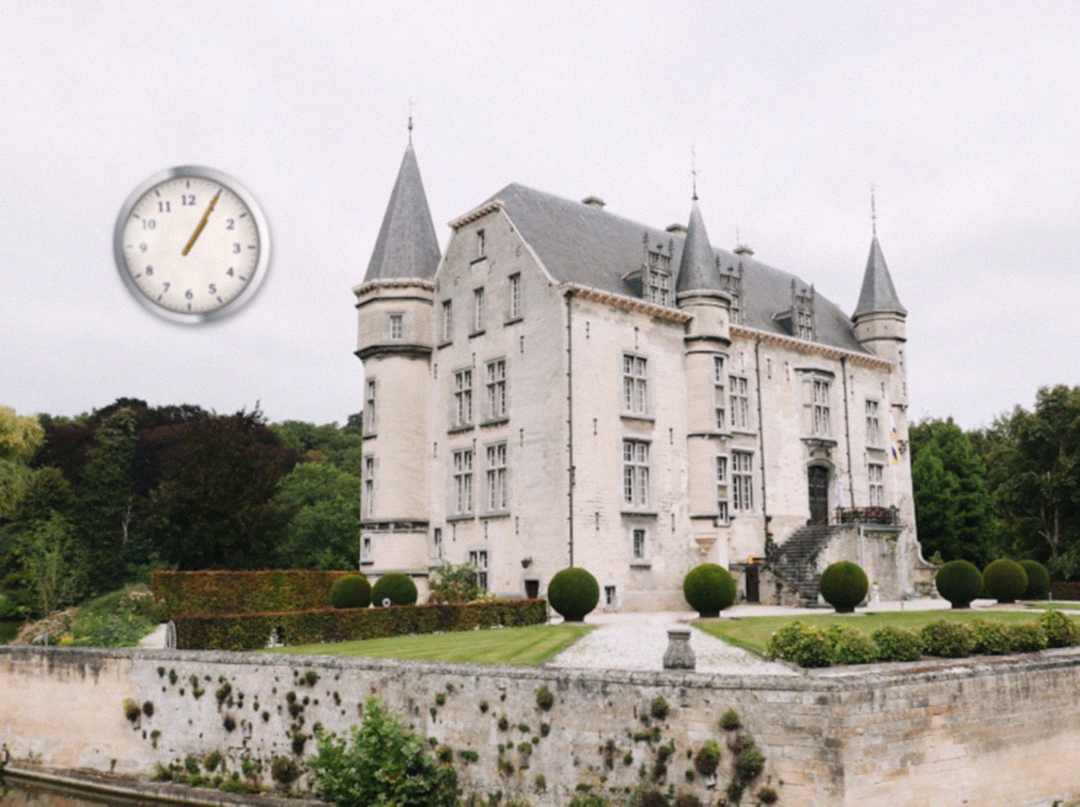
1:05
